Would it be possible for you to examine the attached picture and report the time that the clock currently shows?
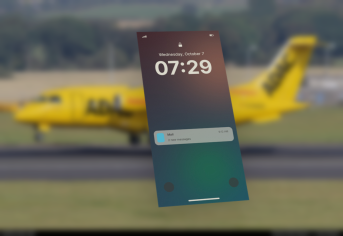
7:29
